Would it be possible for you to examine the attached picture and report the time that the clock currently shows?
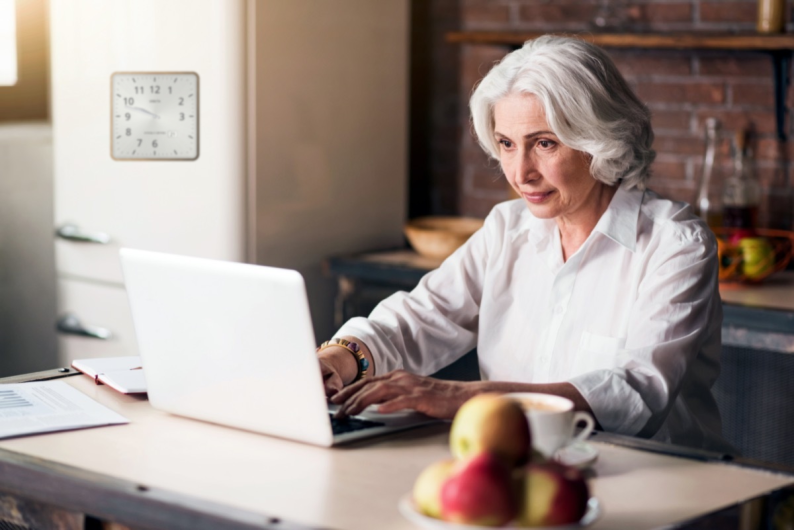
9:48
